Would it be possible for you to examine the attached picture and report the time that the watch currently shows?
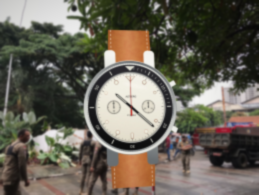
10:22
